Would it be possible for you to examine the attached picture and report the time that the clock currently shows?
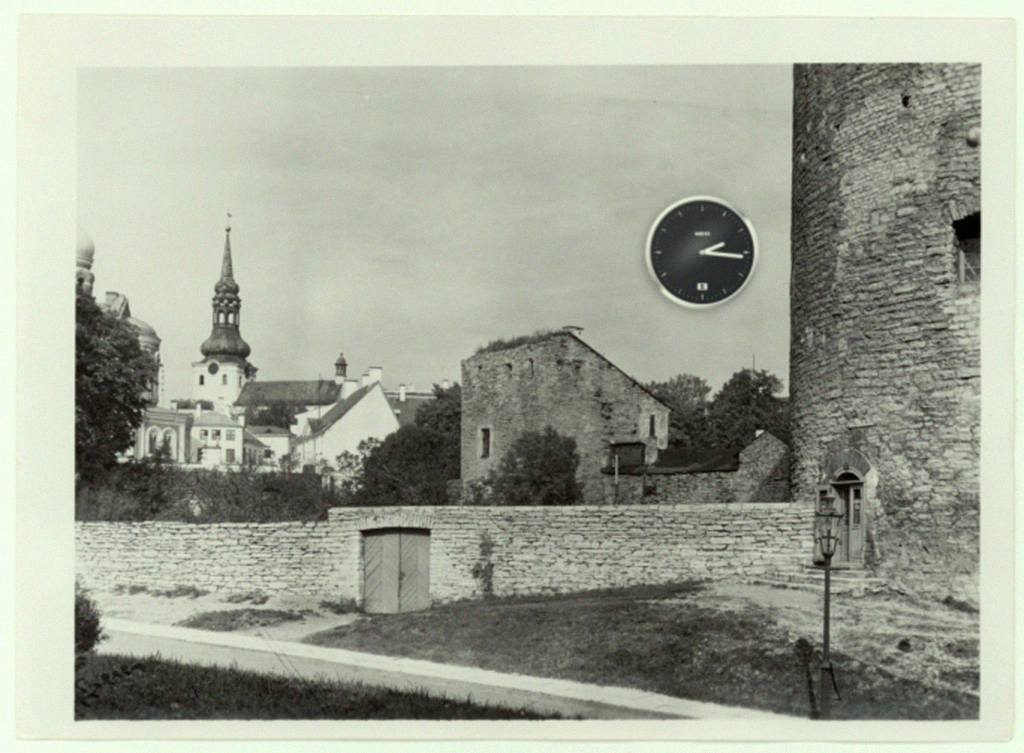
2:16
